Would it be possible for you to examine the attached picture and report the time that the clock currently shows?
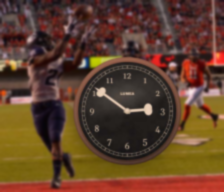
2:51
